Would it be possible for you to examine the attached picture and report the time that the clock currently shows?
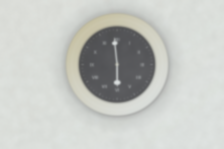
5:59
